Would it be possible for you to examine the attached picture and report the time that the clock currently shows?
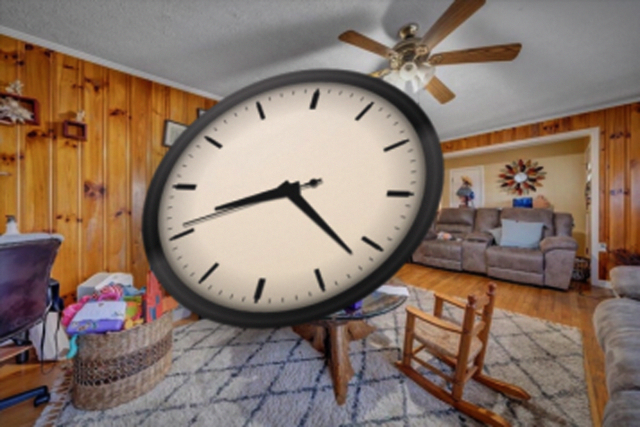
8:21:41
